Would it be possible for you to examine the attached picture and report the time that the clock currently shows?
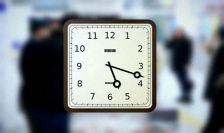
5:18
